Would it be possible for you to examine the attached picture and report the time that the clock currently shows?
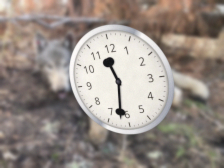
11:32
